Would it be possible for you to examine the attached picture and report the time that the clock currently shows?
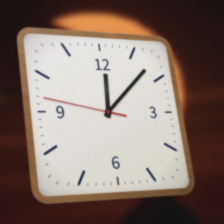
12:07:47
